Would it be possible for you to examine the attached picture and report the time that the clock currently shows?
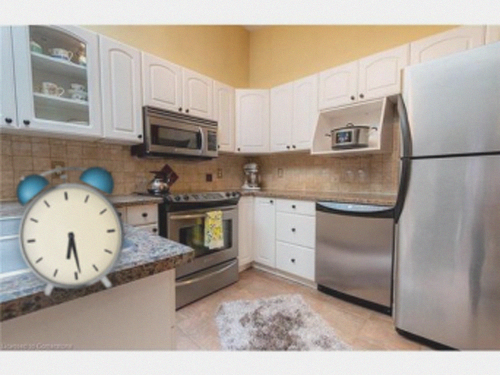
6:29
